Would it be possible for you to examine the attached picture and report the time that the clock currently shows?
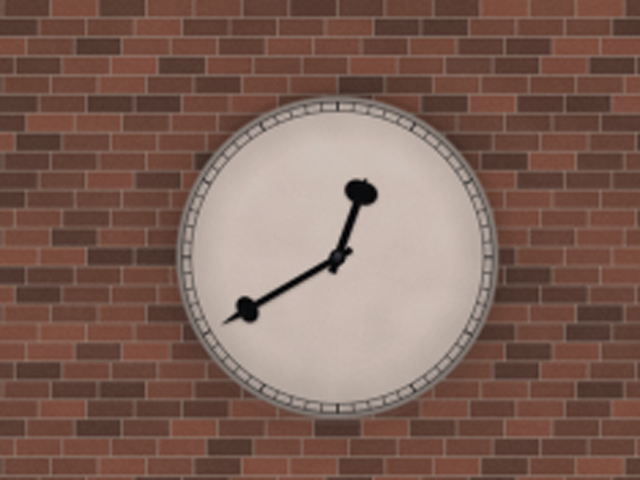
12:40
